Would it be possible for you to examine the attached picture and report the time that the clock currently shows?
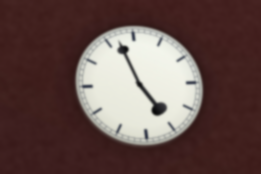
4:57
